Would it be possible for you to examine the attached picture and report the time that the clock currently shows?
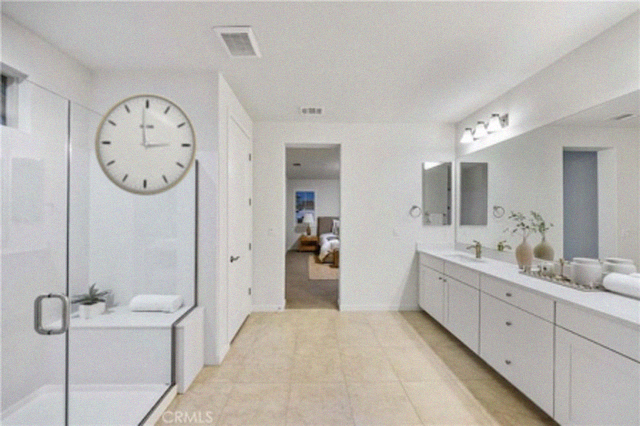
2:59
